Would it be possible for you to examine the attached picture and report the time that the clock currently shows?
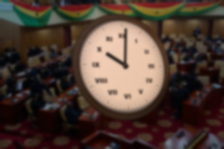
10:01
